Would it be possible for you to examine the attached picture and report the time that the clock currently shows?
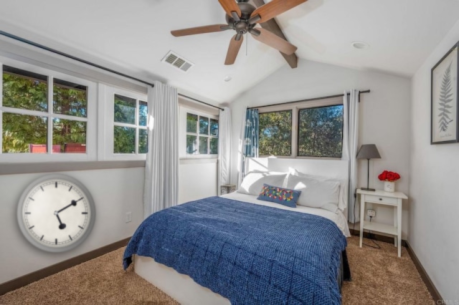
5:10
